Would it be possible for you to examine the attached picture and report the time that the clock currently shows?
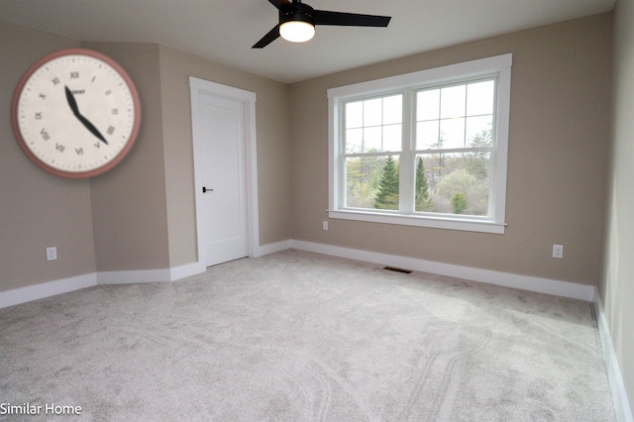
11:23
